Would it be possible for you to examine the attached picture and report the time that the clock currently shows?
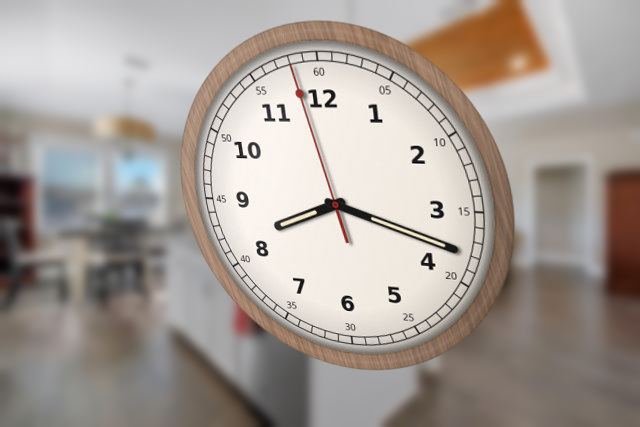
8:17:58
